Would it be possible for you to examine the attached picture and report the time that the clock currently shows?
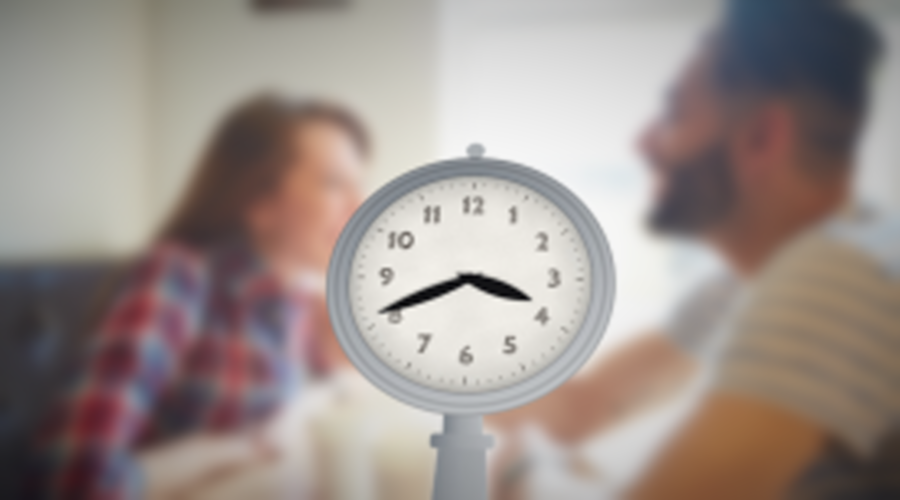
3:41
